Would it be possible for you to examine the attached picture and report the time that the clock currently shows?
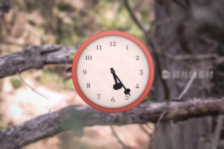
5:24
